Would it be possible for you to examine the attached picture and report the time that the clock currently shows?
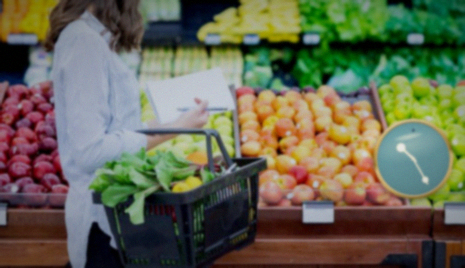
10:25
